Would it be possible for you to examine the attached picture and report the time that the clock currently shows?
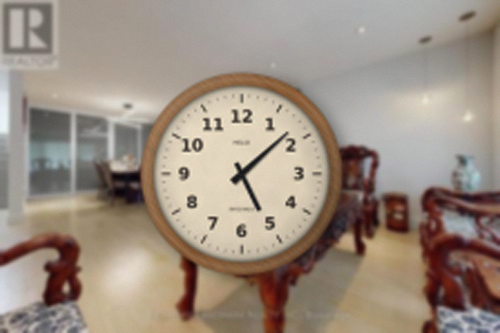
5:08
